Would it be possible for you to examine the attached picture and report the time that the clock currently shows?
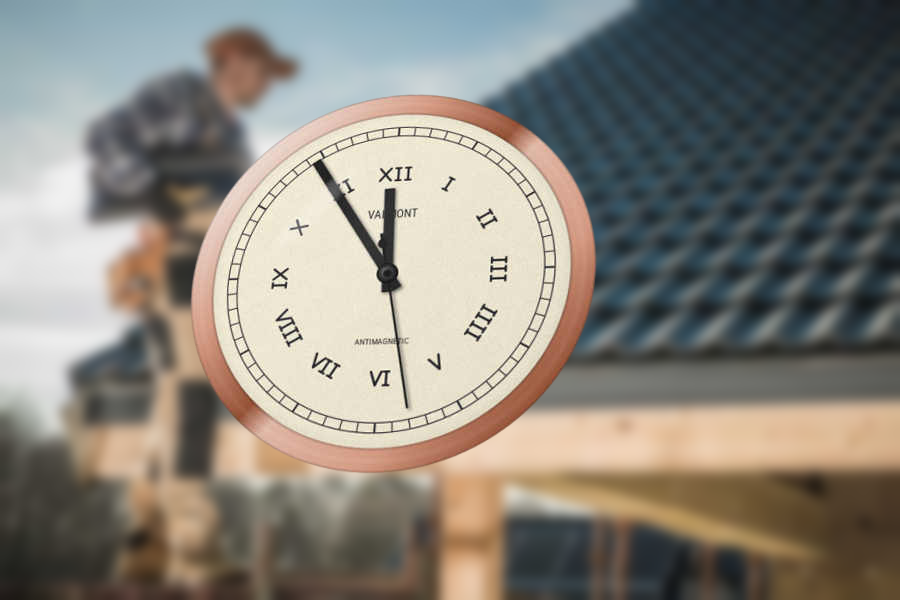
11:54:28
